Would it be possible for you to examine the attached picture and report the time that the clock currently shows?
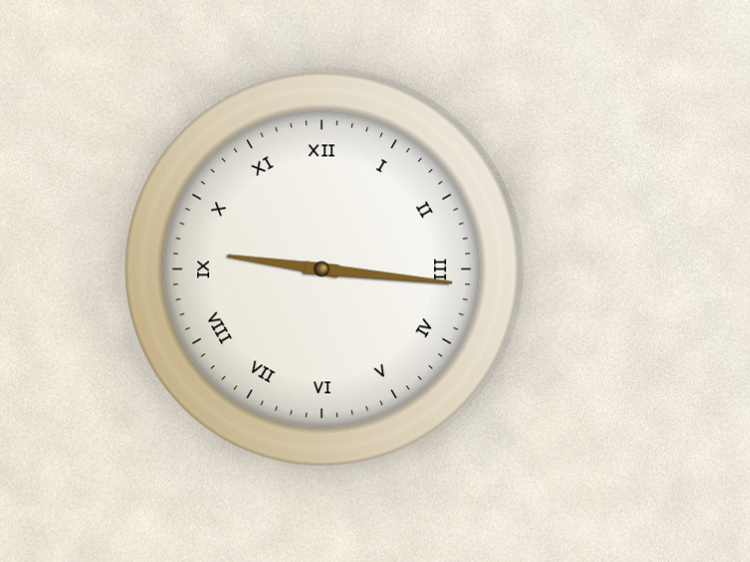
9:16
